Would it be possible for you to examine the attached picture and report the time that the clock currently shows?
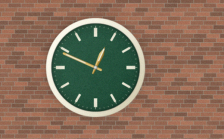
12:49
